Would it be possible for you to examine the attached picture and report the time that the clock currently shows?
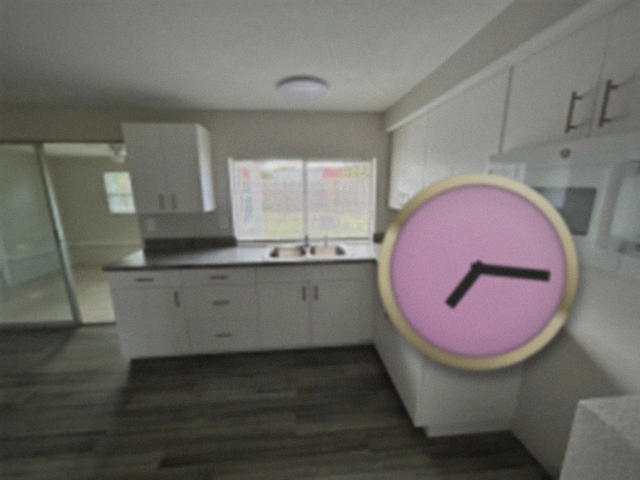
7:16
